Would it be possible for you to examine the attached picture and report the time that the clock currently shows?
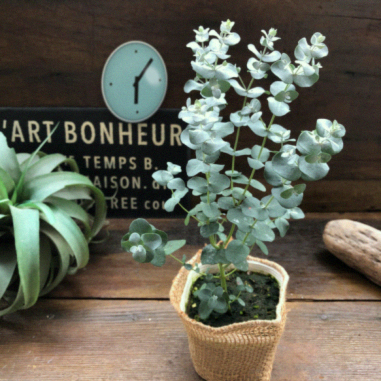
6:07
